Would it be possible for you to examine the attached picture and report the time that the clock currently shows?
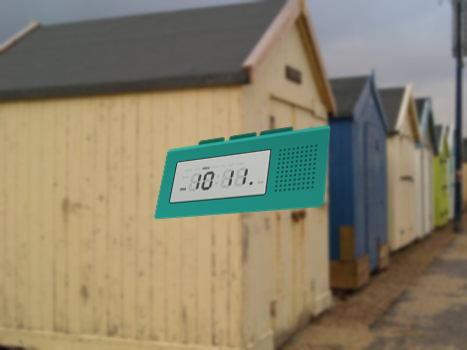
10:11
